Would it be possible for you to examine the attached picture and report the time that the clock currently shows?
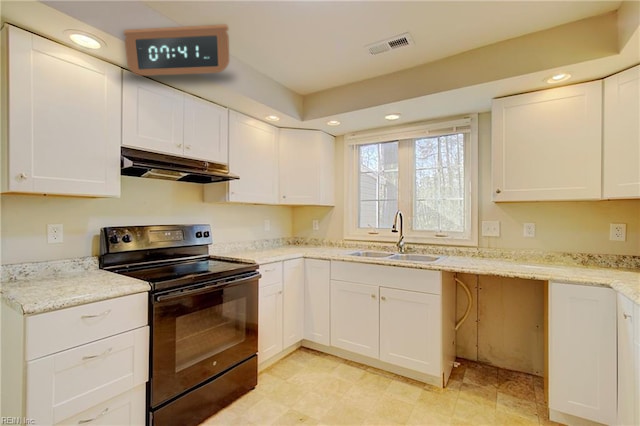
7:41
